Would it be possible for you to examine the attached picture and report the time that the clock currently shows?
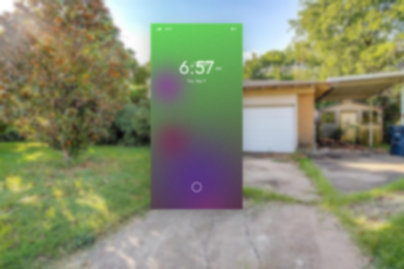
6:57
